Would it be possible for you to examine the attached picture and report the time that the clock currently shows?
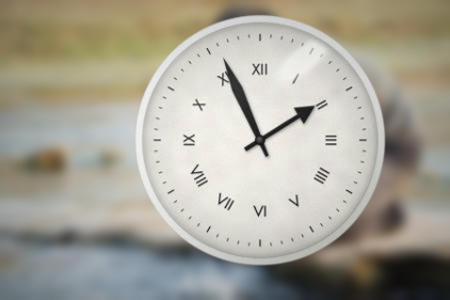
1:56
